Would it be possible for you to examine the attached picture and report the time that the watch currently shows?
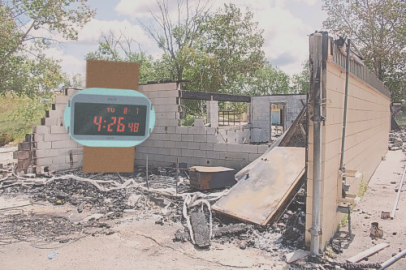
4:26:48
